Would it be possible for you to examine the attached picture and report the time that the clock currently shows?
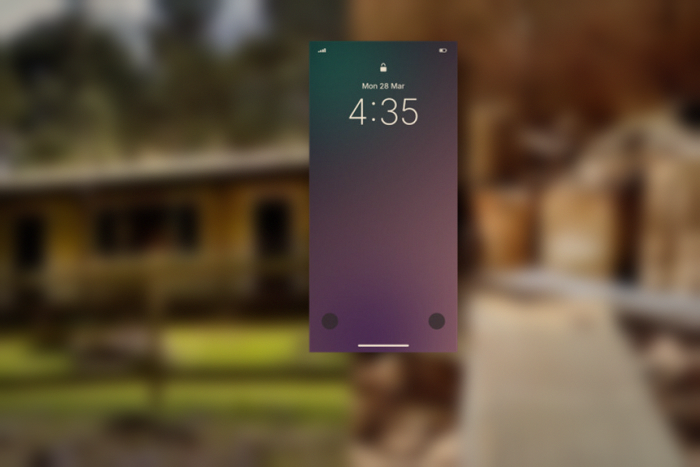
4:35
